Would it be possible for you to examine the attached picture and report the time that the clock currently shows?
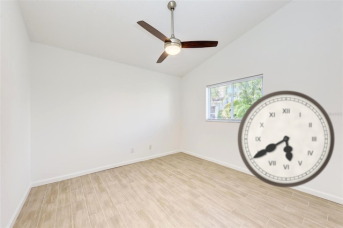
5:40
